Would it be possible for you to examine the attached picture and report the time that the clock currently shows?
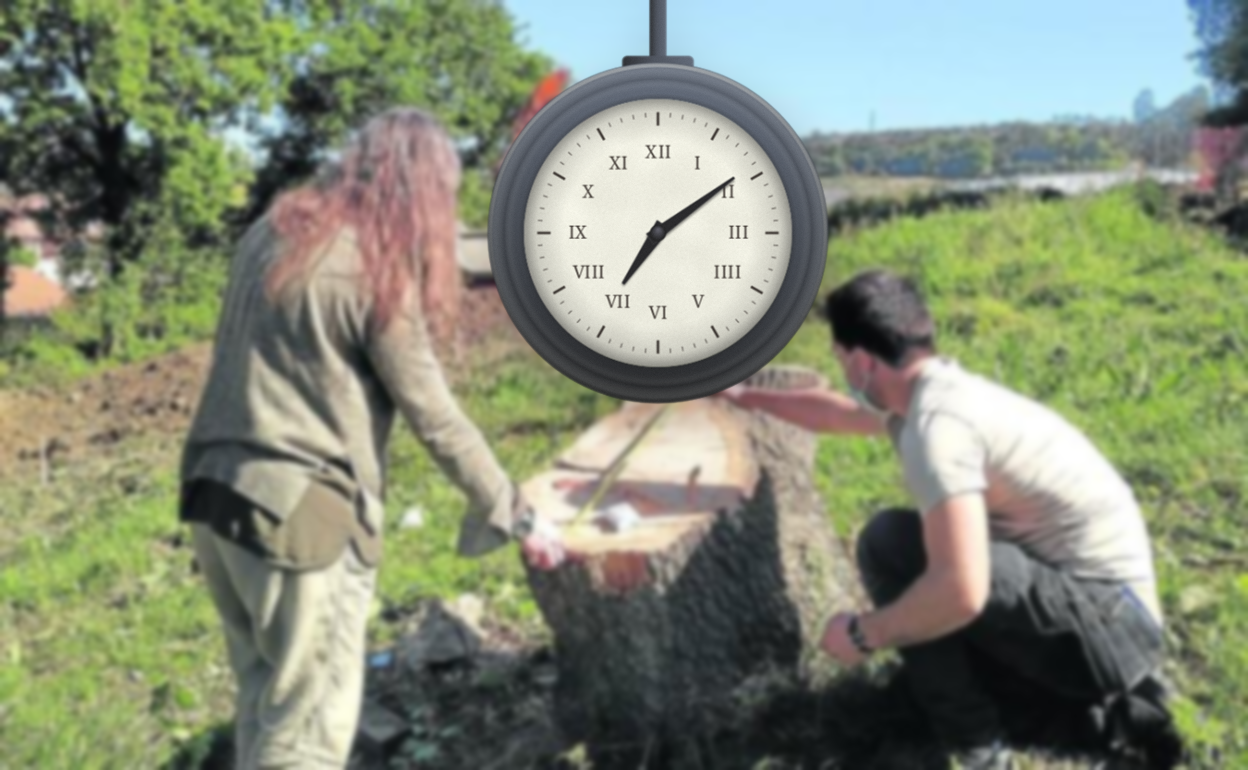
7:09
